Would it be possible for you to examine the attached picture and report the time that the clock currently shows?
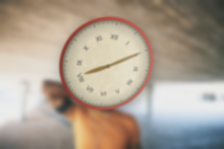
8:10
